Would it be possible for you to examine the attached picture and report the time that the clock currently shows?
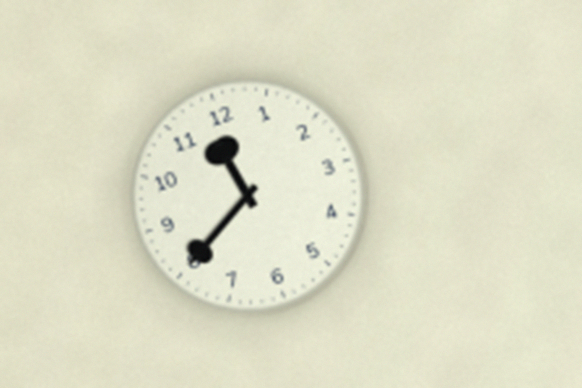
11:40
